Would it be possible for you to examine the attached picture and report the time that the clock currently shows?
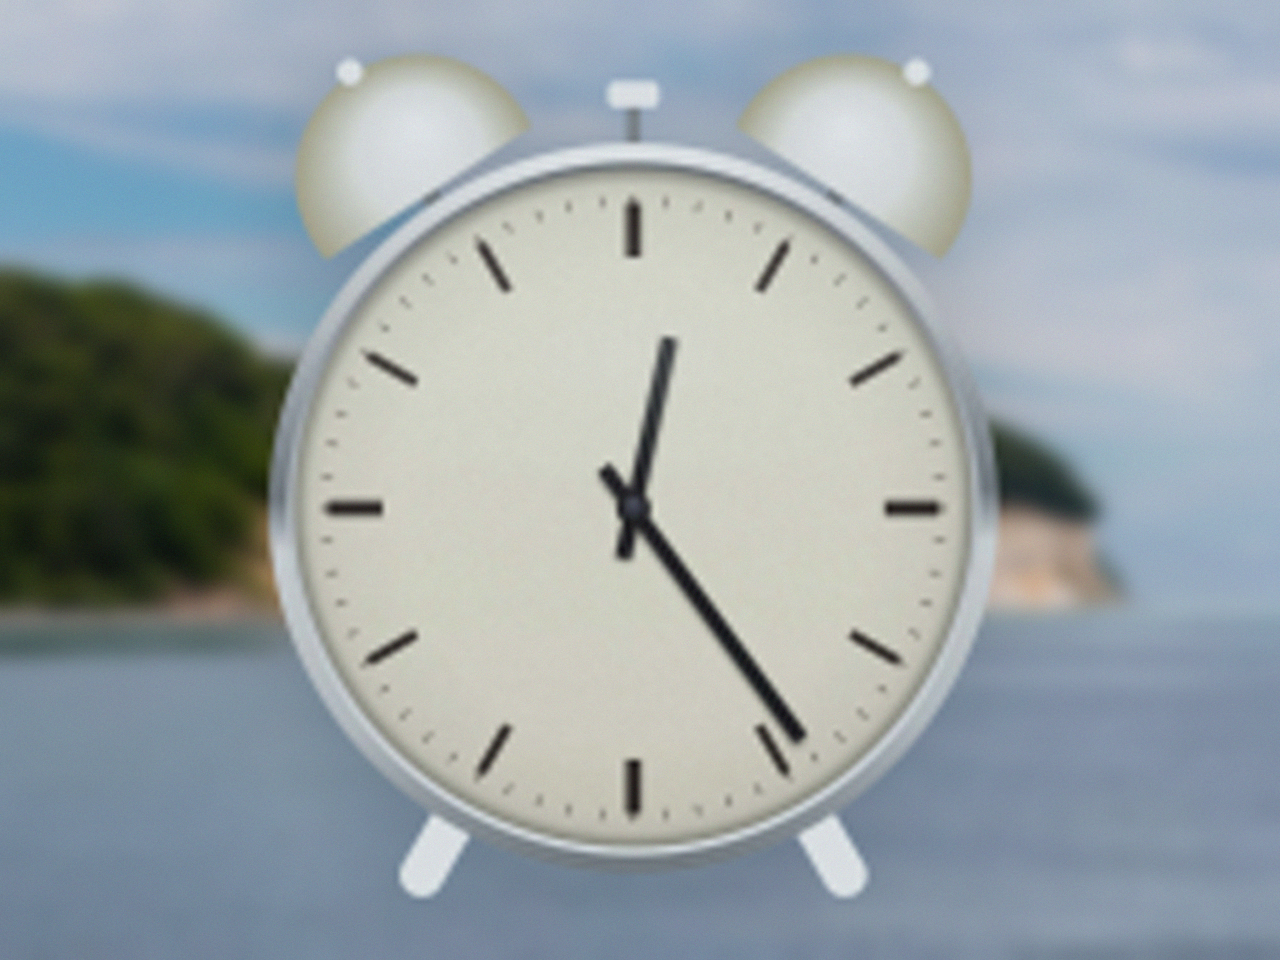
12:24
